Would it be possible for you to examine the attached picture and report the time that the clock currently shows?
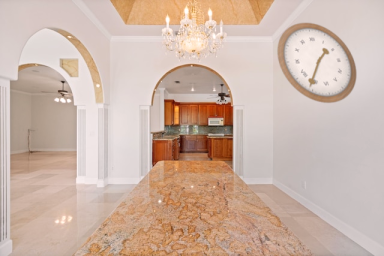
1:36
